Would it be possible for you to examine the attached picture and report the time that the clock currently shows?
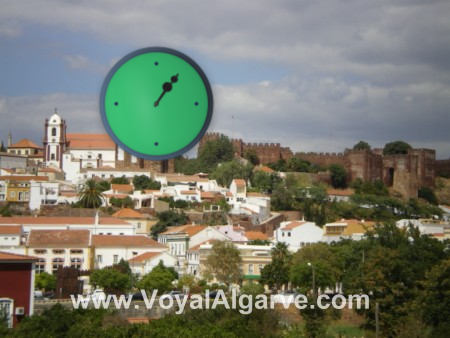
1:06
